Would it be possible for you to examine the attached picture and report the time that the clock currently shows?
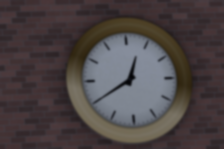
12:40
